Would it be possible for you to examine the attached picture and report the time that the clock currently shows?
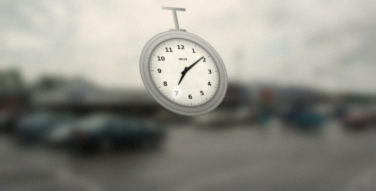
7:09
